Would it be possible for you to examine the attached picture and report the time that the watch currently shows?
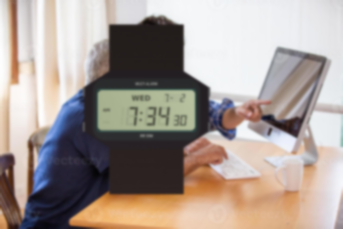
7:34
